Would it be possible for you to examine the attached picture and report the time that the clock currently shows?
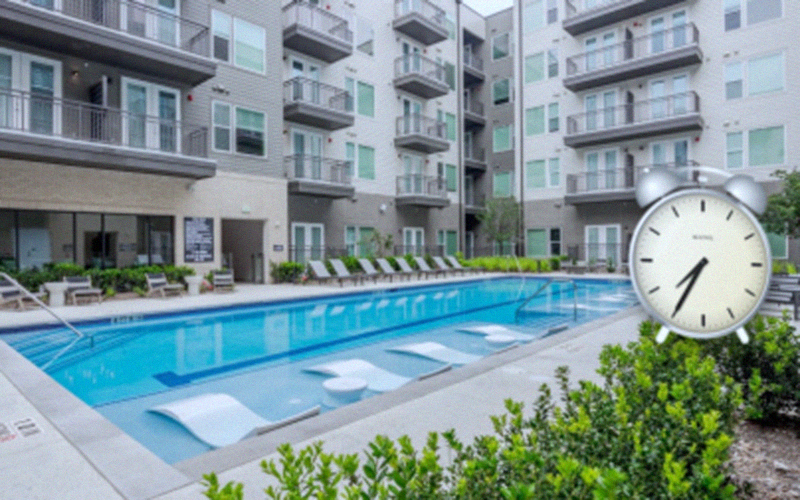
7:35
